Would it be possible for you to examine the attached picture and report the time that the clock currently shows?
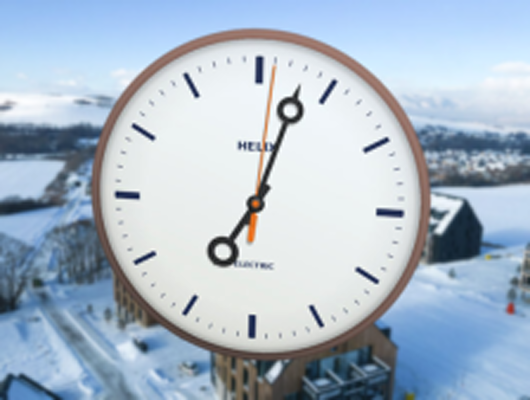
7:03:01
